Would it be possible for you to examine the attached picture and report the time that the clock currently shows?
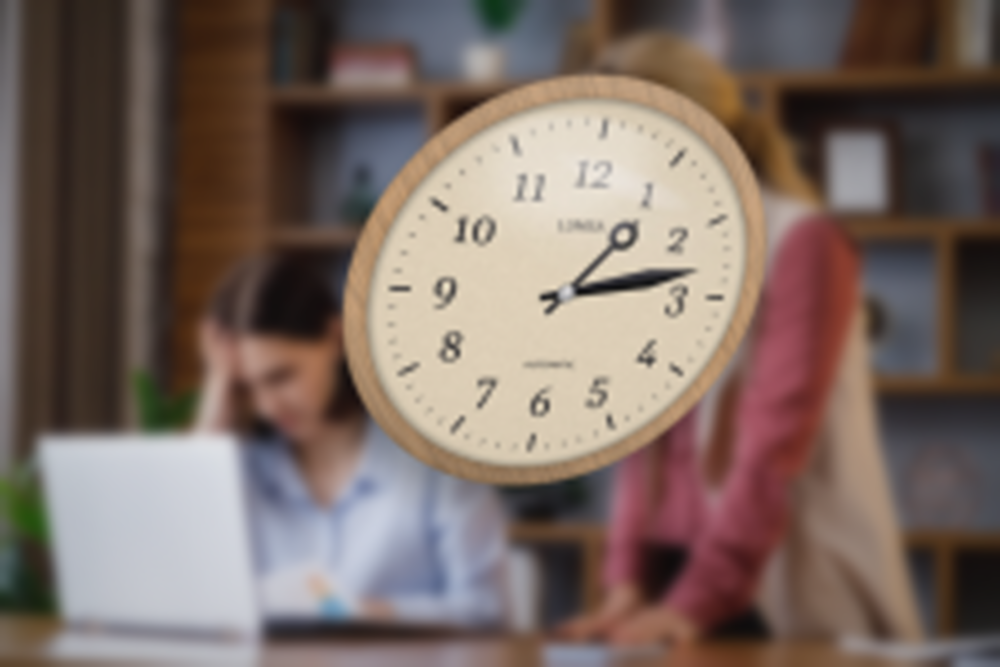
1:13
